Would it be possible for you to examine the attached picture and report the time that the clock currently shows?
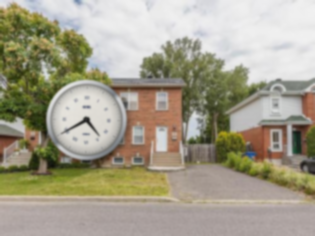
4:40
